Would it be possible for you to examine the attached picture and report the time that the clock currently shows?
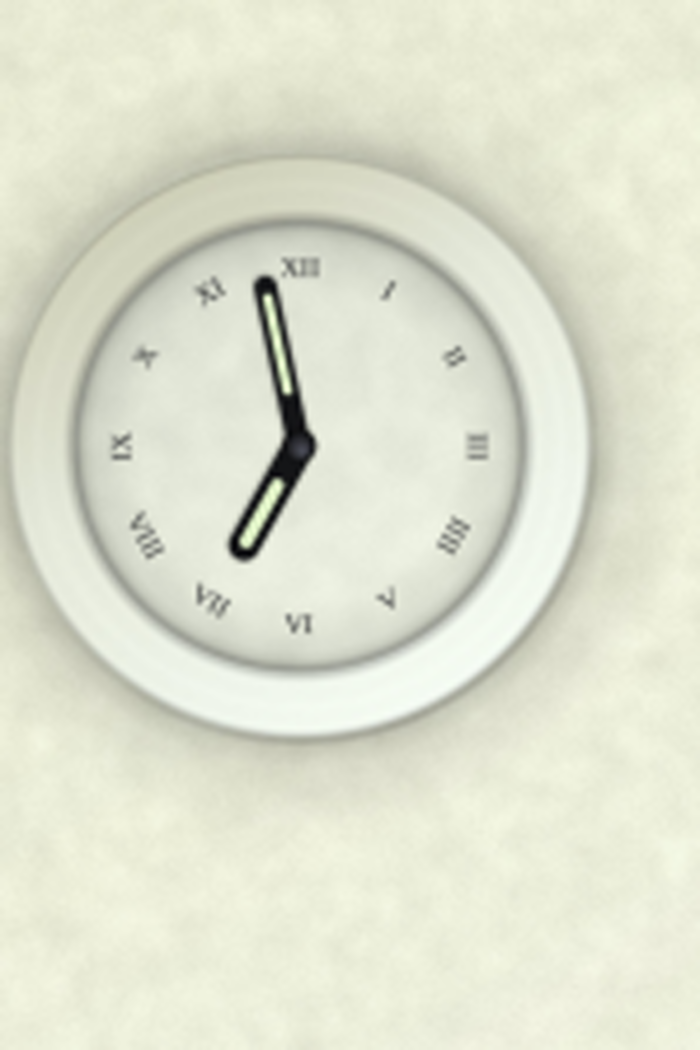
6:58
